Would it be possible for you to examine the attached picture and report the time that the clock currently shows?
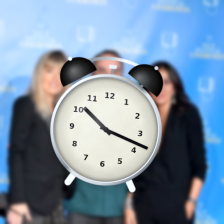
10:18
